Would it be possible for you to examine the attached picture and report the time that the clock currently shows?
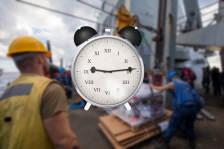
9:14
